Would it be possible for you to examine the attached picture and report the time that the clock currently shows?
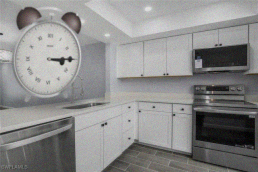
3:15
